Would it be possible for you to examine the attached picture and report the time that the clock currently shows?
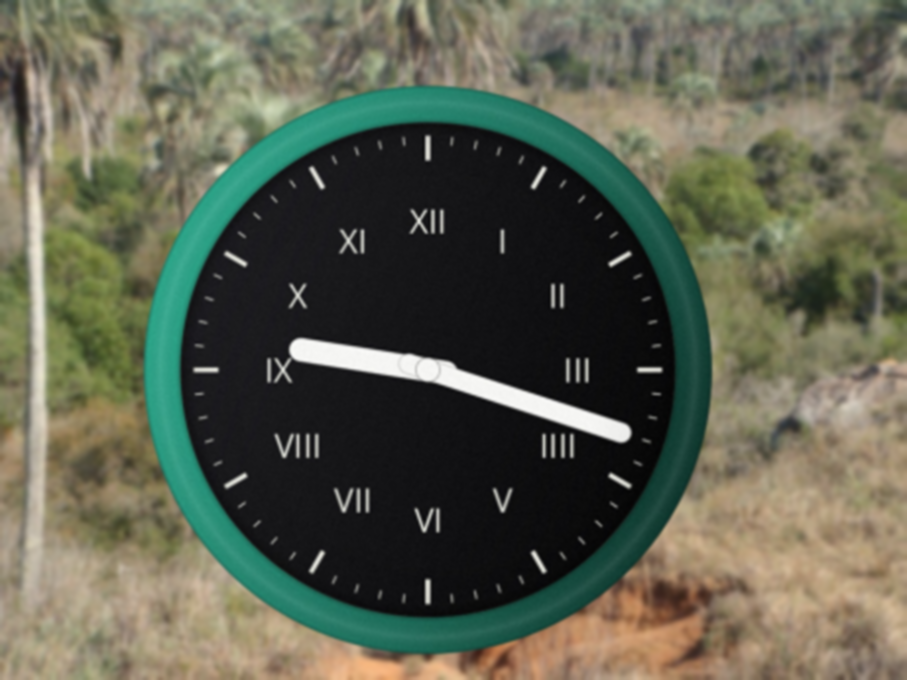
9:18
